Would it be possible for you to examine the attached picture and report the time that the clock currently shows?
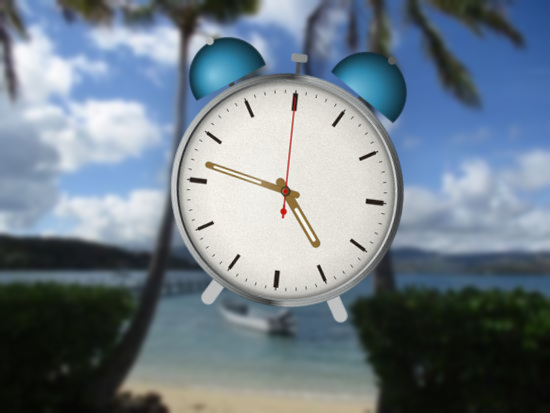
4:47:00
